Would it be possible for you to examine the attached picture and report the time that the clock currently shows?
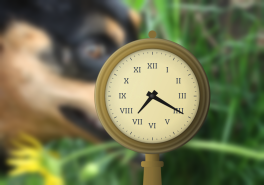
7:20
